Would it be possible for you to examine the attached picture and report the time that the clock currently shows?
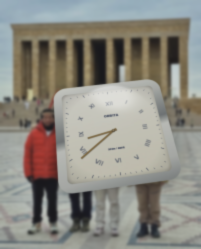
8:39
